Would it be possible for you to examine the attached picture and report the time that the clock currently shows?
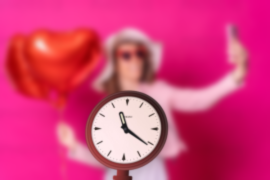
11:21
